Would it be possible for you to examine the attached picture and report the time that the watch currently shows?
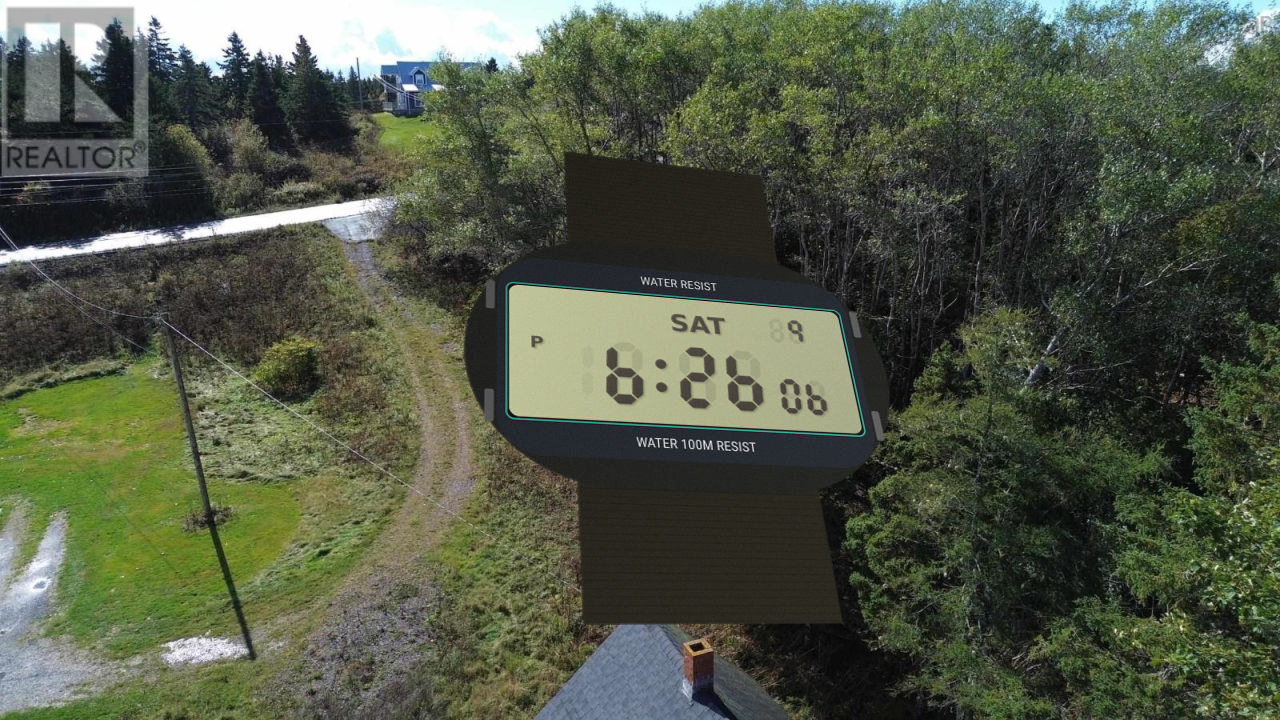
6:26:06
